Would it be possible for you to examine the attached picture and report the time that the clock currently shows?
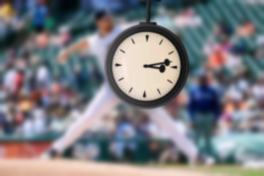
3:13
